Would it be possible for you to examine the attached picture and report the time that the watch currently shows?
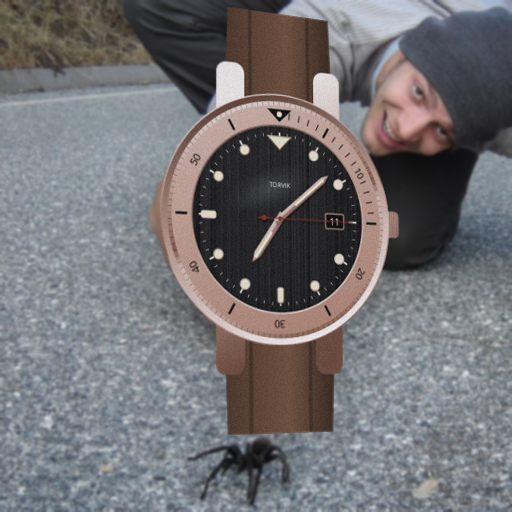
7:08:15
